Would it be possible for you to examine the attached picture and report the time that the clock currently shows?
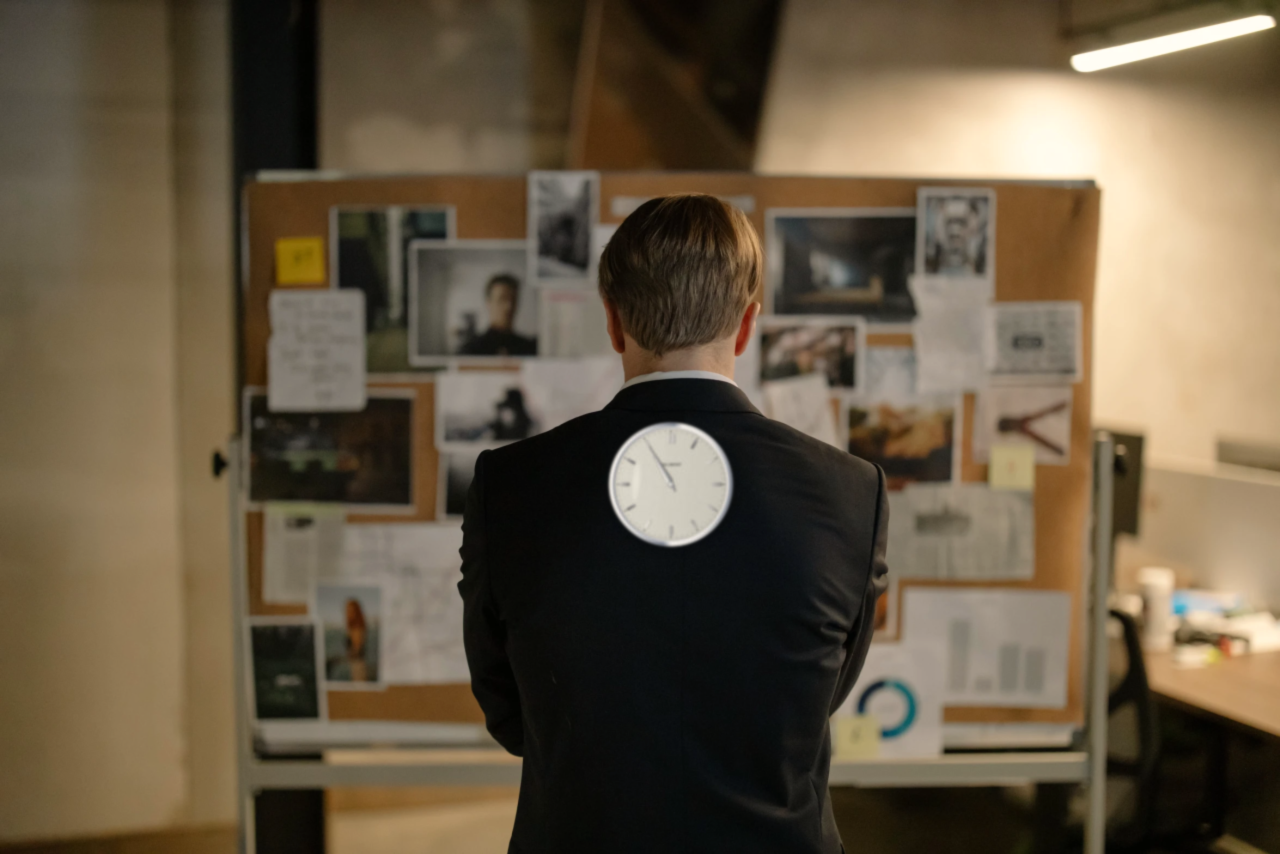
10:55
